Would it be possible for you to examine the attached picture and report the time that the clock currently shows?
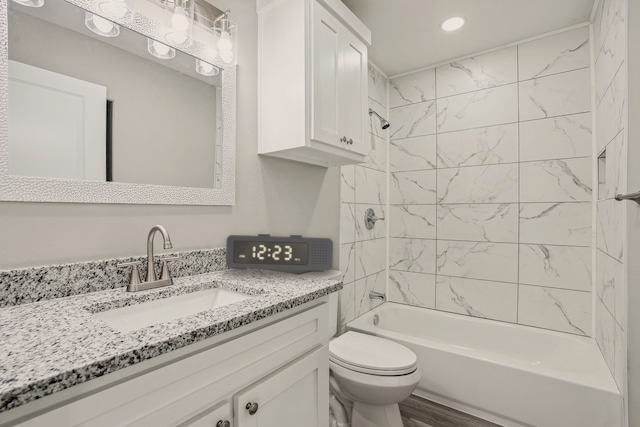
12:23
